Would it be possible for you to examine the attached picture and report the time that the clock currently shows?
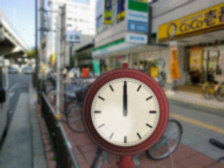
12:00
